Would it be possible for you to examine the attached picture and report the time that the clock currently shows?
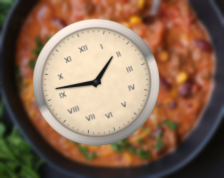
1:47
